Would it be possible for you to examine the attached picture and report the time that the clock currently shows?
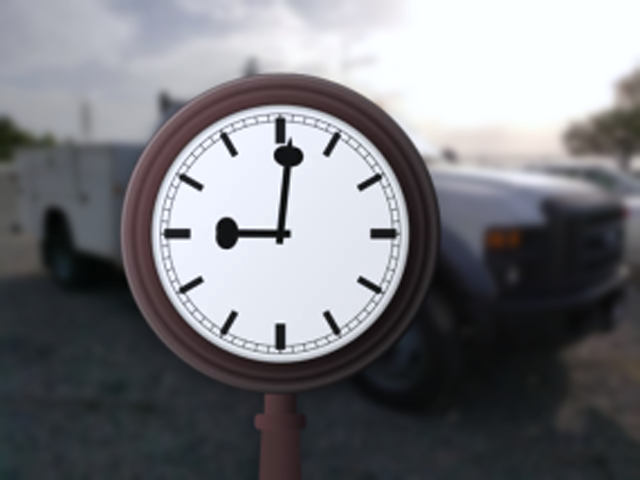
9:01
